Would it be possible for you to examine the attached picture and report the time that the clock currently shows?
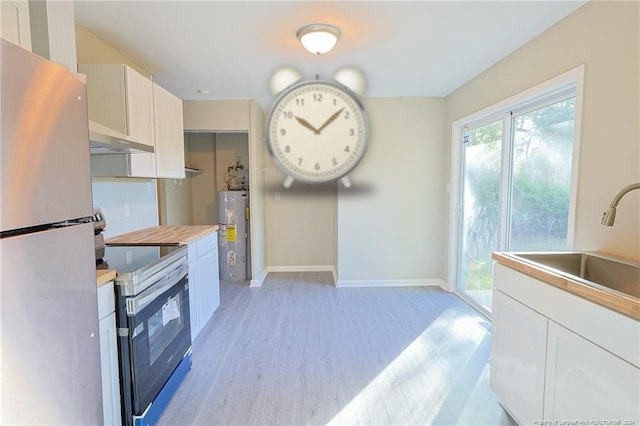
10:08
